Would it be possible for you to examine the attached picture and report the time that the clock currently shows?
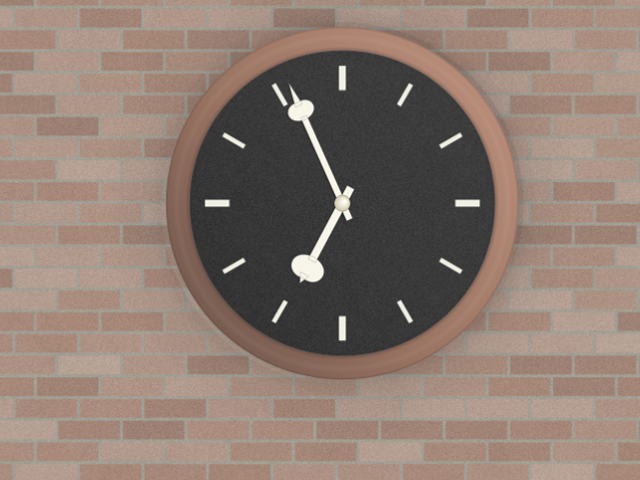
6:56
